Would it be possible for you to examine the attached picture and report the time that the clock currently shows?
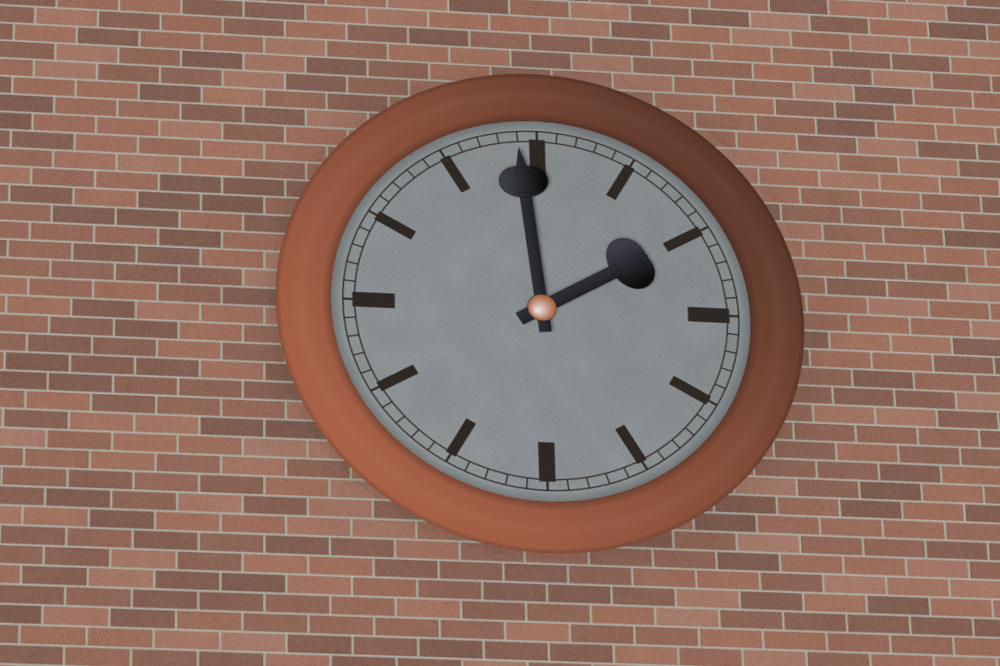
1:59
